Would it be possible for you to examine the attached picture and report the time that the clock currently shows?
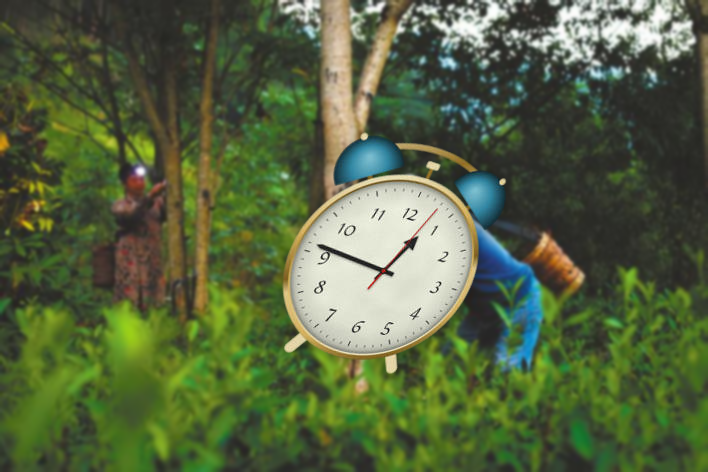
12:46:03
